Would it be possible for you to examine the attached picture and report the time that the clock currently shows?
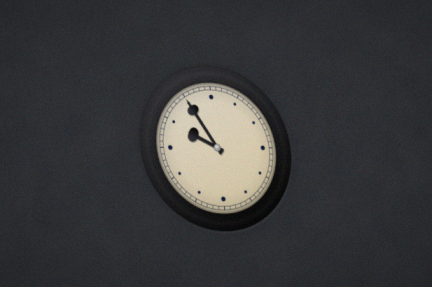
9:55
